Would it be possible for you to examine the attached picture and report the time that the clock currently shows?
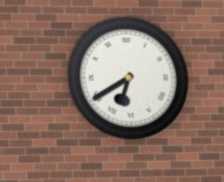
6:40
